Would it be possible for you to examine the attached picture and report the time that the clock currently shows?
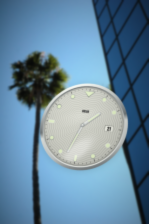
1:33
